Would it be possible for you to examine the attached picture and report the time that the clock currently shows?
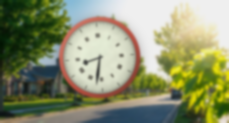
8:32
